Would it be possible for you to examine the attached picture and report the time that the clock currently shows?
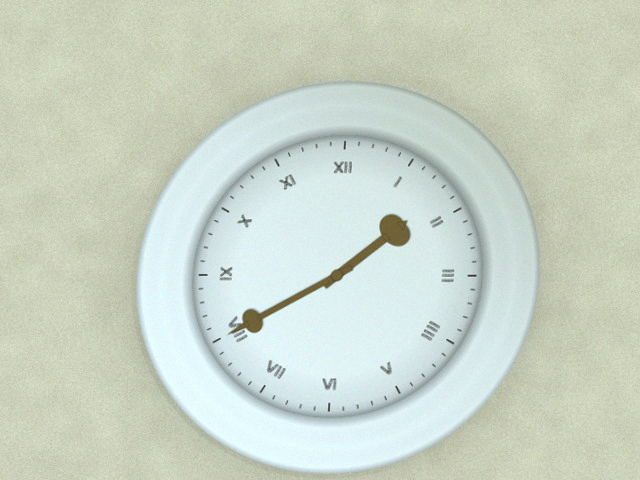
1:40
